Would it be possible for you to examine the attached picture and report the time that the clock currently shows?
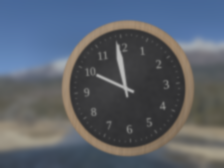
9:59
